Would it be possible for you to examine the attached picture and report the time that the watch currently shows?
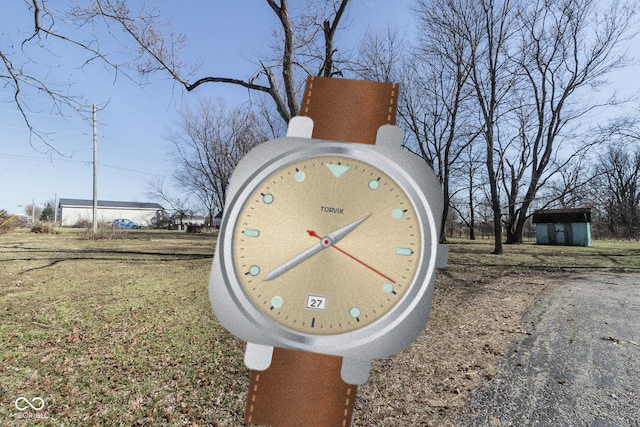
1:38:19
